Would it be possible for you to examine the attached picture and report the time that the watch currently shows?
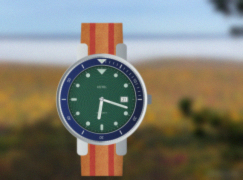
6:18
